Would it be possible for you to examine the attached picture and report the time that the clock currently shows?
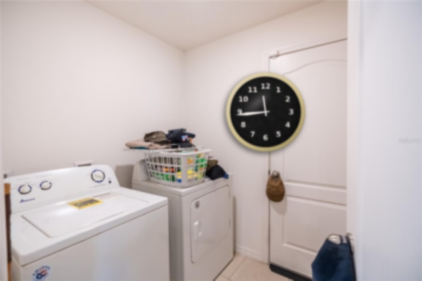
11:44
